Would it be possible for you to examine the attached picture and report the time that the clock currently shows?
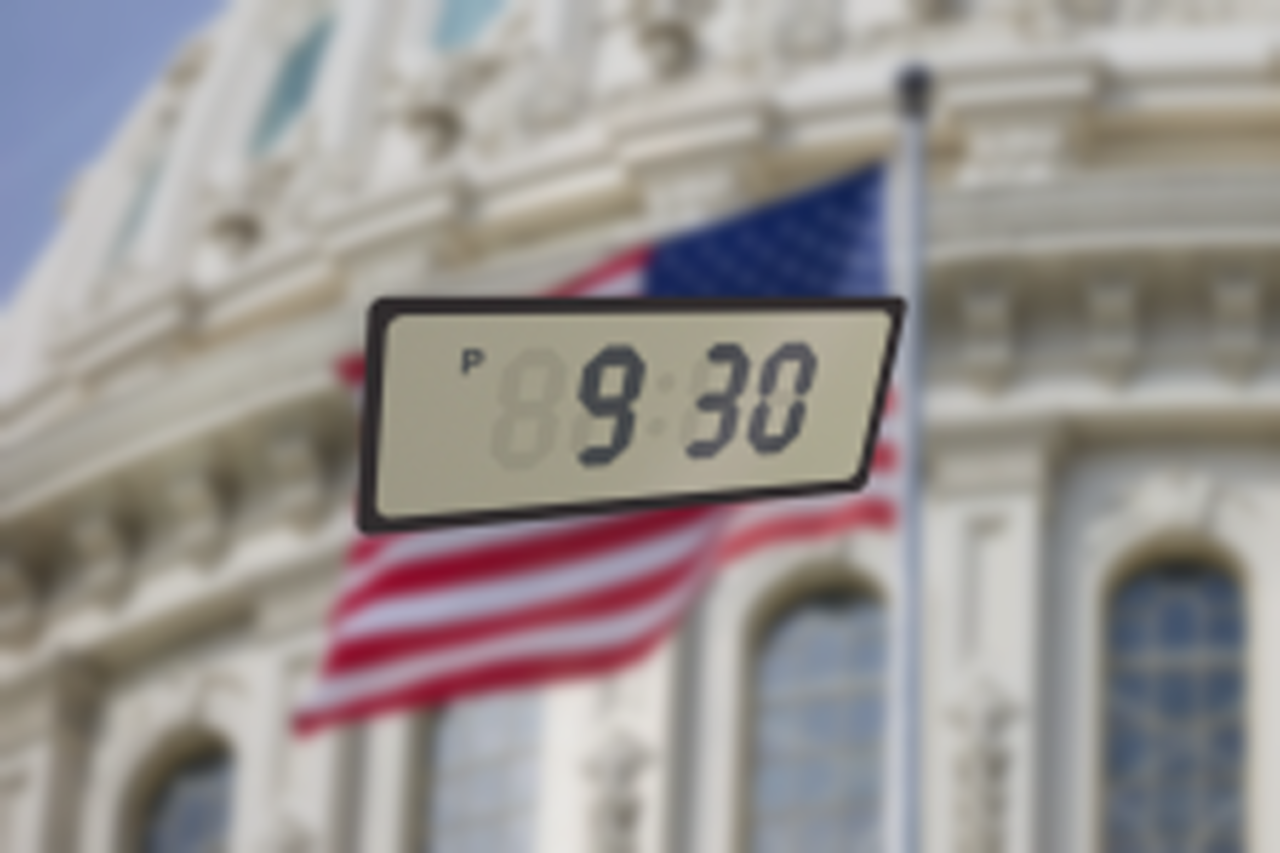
9:30
